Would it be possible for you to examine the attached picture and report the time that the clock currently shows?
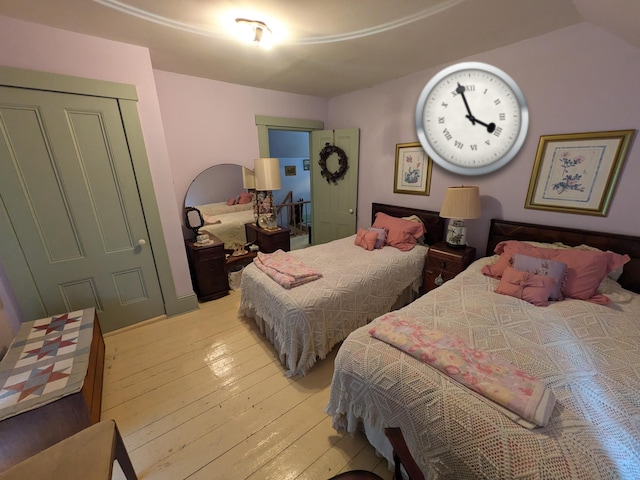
3:57
